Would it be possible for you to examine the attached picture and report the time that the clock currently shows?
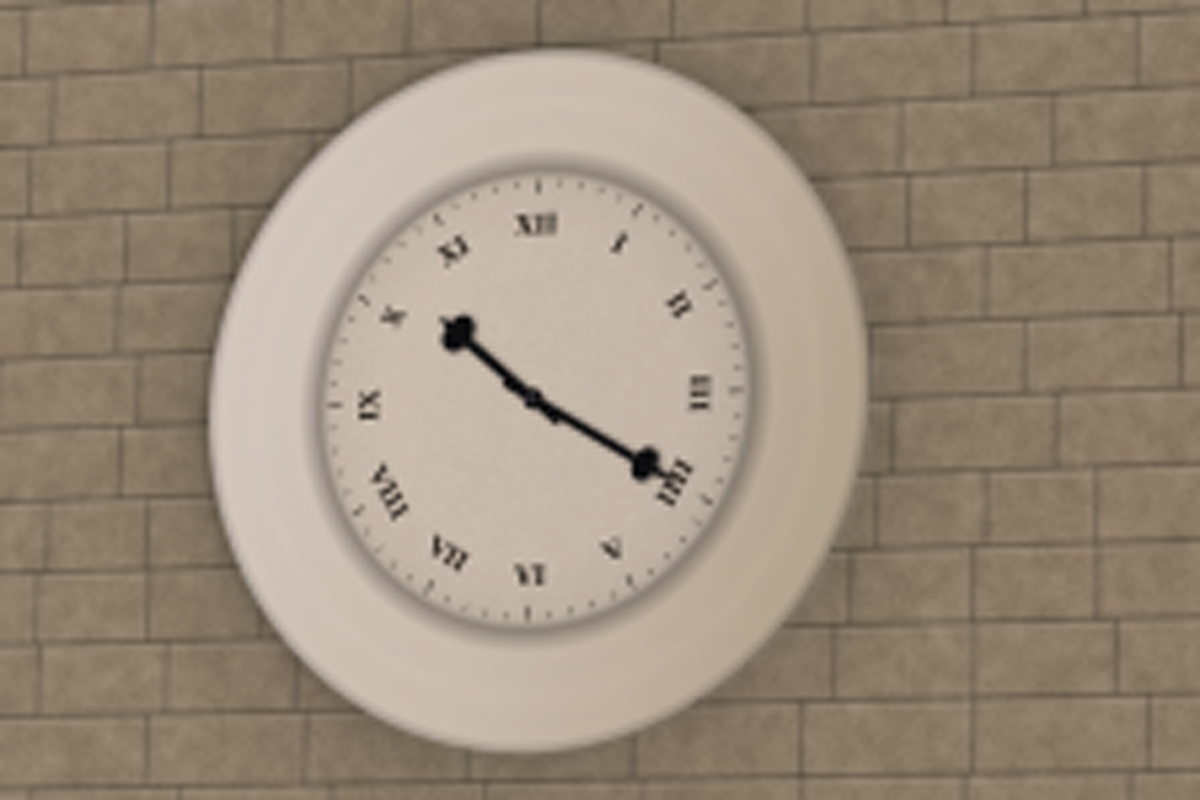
10:20
